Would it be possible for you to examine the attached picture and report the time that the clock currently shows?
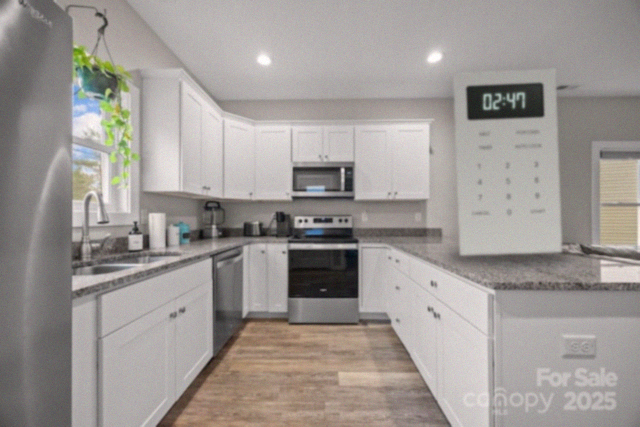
2:47
